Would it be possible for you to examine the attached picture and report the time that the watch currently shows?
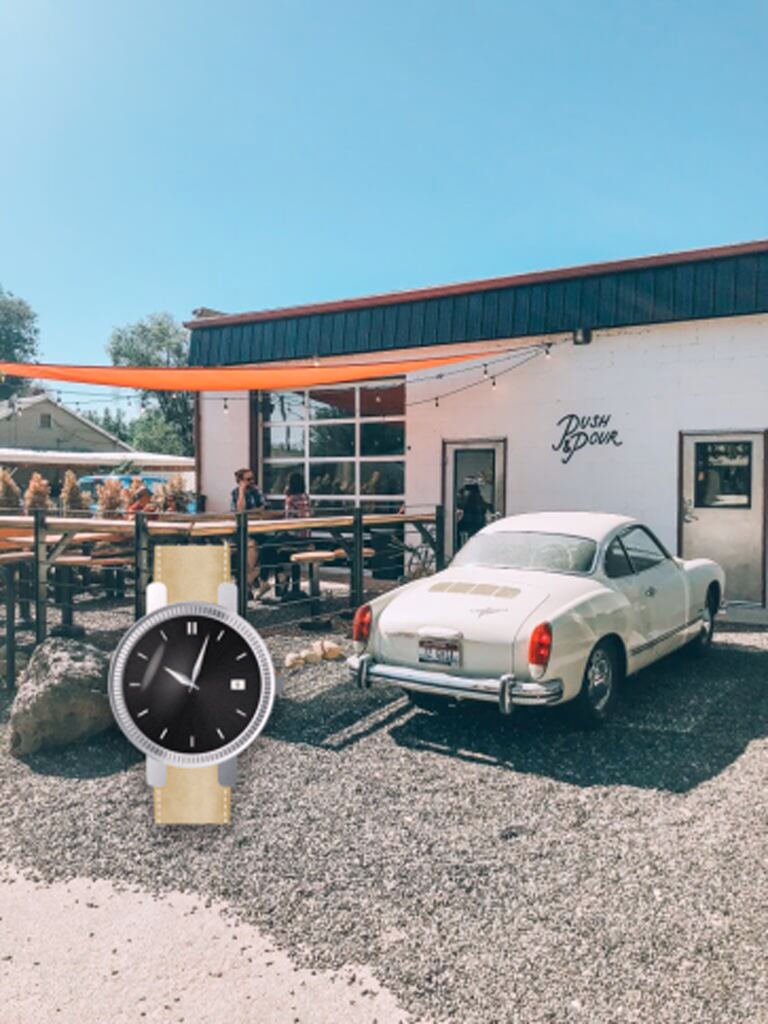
10:03
